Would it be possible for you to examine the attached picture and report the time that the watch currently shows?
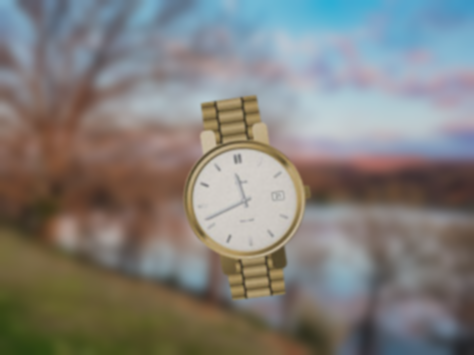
11:42
